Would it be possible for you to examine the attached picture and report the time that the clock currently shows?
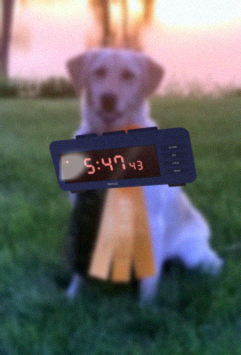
5:47:43
